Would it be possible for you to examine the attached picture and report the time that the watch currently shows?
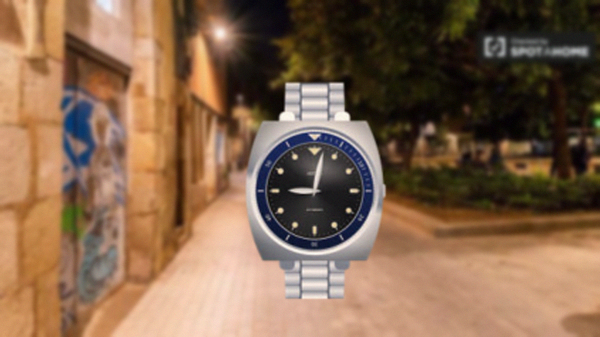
9:02
